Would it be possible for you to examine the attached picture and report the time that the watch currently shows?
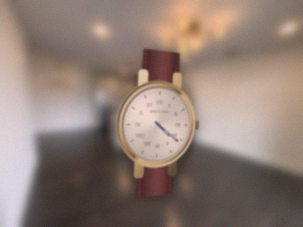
4:21
